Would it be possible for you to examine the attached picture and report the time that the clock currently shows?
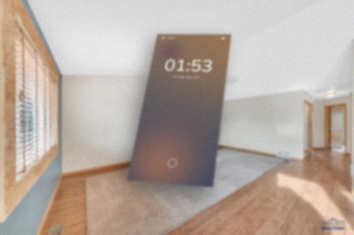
1:53
